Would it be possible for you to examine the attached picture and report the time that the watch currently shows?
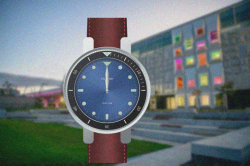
12:00
